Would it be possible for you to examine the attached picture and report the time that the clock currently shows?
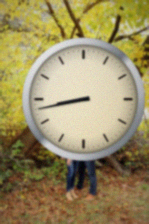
8:43
